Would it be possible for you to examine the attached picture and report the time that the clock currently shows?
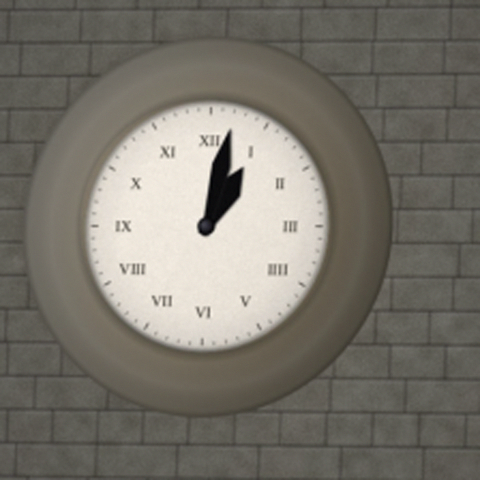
1:02
